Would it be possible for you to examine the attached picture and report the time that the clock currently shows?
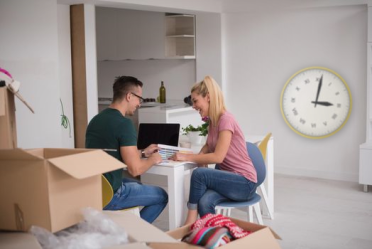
3:01
